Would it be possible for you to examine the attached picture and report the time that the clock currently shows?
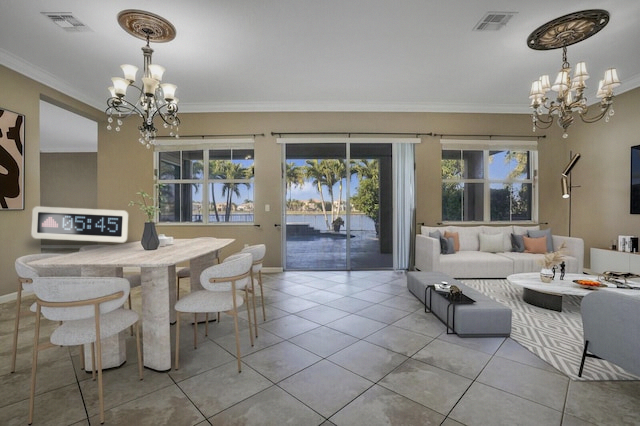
5:45
